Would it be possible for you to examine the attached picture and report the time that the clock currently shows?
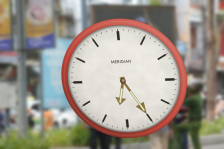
6:25
